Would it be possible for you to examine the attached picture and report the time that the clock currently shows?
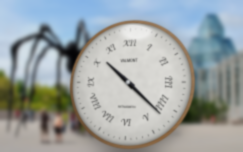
10:22
